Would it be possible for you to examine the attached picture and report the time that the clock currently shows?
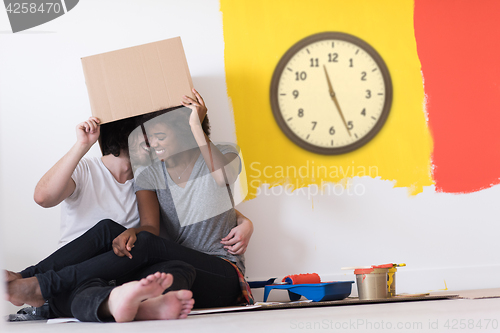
11:26
